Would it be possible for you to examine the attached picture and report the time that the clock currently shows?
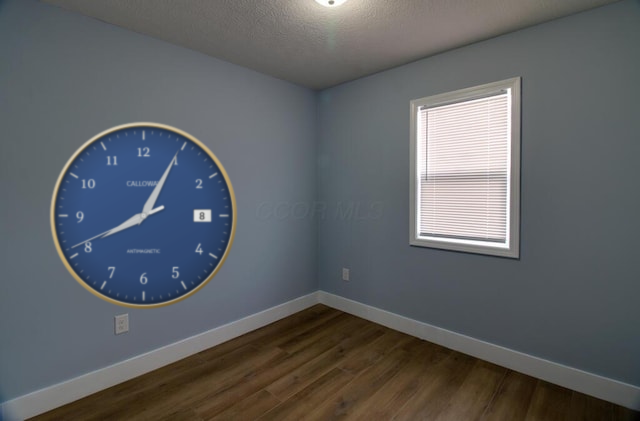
8:04:41
